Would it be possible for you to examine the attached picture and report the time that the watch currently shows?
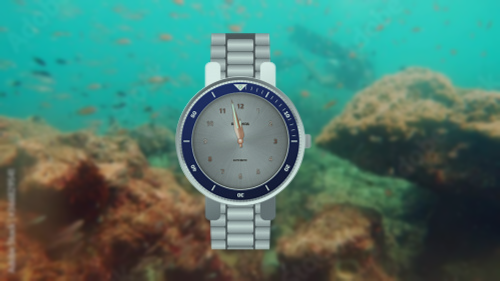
11:58
